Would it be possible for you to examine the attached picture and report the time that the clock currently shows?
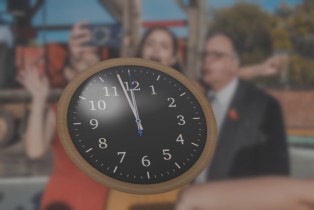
11:58:00
